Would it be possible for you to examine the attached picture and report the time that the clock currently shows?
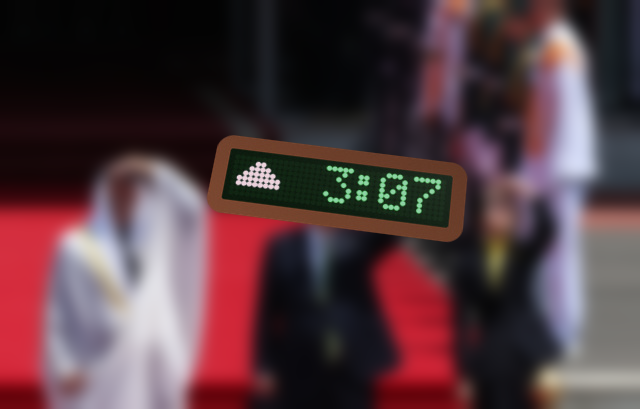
3:07
